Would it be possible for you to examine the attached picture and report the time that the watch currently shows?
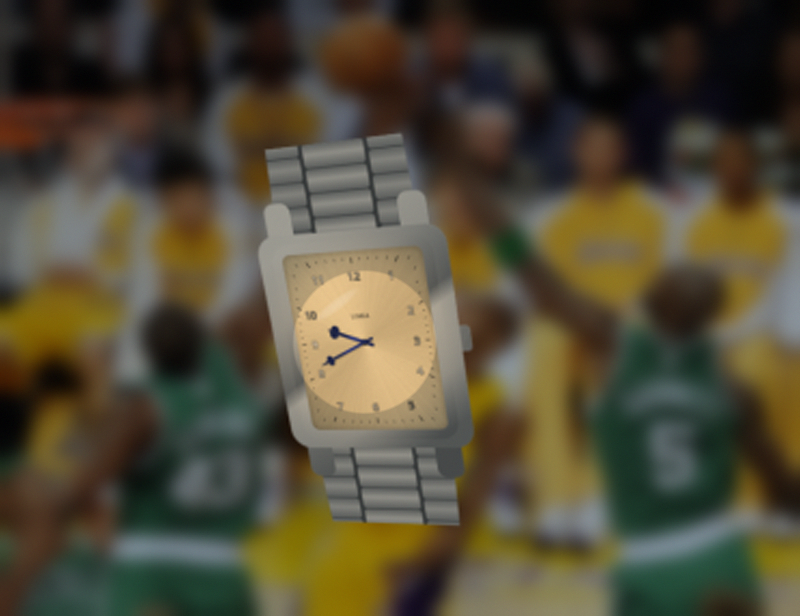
9:41
